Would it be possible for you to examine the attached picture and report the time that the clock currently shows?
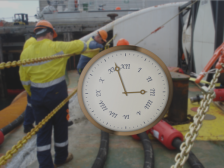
2:57
